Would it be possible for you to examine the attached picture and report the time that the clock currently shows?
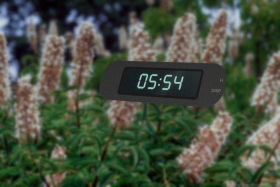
5:54
